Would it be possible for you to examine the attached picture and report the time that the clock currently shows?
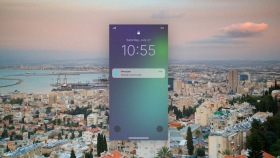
10:55
